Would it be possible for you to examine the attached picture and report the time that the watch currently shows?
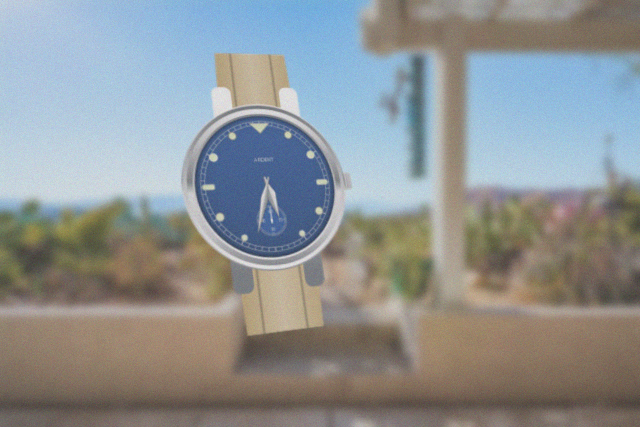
5:33
